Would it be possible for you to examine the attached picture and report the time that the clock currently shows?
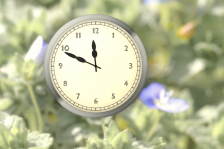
11:49
